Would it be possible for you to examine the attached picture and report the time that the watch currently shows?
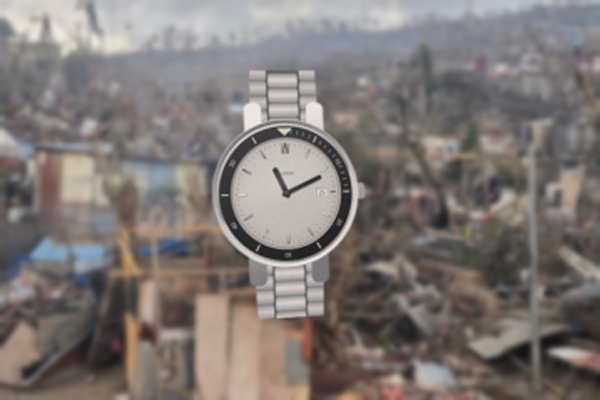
11:11
